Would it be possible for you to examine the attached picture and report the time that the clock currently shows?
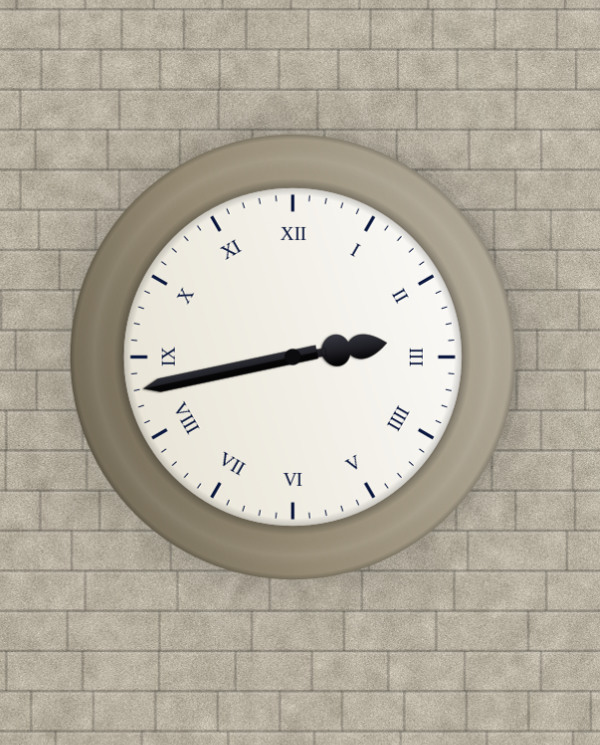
2:43
